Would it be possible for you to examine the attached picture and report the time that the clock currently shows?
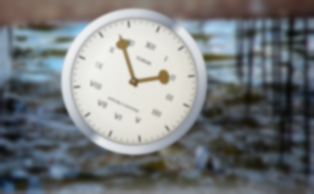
1:53
